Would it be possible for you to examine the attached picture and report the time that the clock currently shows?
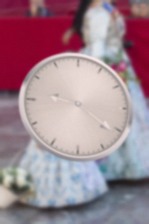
9:21
